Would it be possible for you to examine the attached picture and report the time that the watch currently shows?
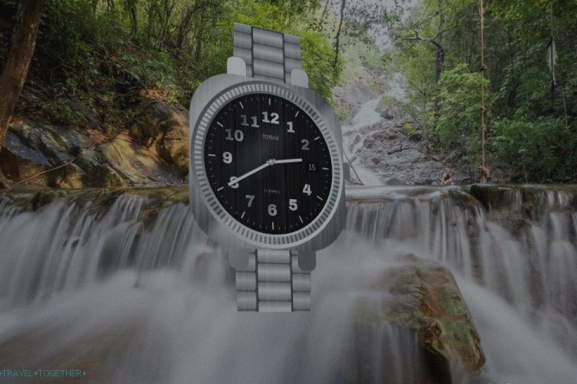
2:40
